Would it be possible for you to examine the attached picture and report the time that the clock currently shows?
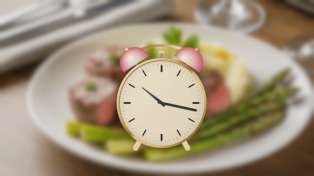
10:17
